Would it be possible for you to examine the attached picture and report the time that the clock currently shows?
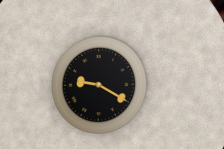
9:20
